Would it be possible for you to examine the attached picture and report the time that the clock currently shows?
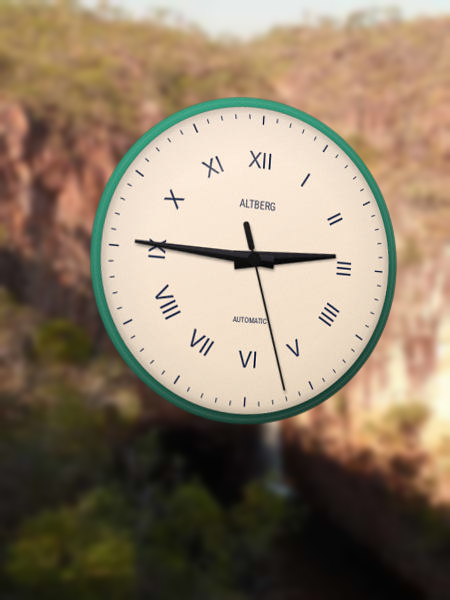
2:45:27
